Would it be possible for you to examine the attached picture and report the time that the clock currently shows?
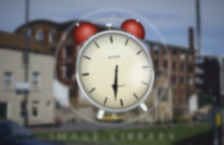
6:32
